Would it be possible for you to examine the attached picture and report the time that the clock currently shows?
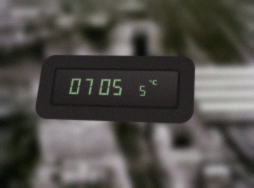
7:05
